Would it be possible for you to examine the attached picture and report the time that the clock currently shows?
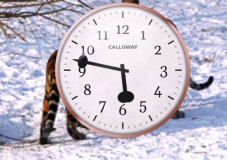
5:47
